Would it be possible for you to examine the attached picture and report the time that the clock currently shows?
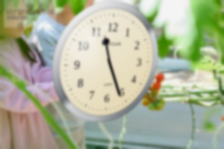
11:26
